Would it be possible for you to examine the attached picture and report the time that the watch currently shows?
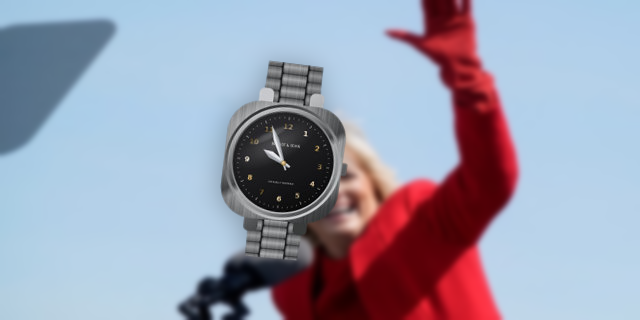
9:56
